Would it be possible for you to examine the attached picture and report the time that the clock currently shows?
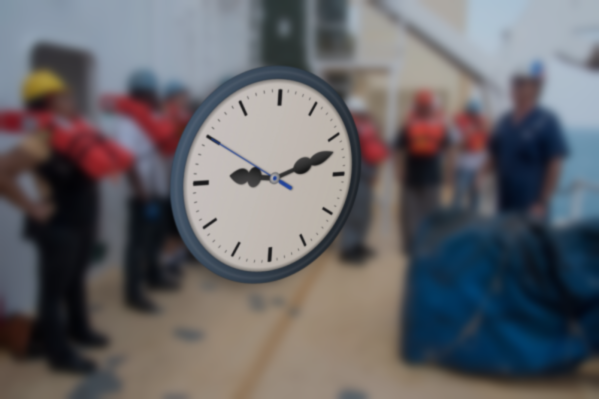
9:11:50
